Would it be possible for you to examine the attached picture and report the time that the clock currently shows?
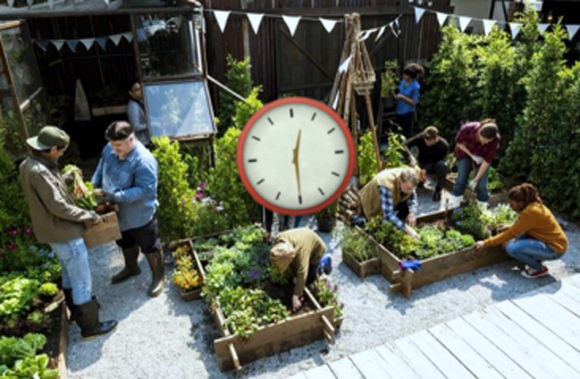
12:30
